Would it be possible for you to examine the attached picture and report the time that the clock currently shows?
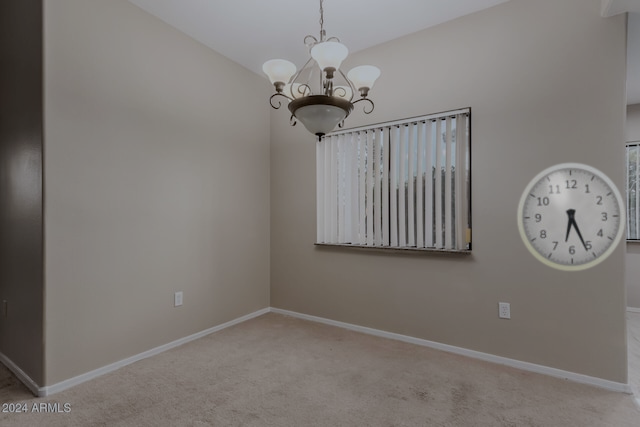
6:26
